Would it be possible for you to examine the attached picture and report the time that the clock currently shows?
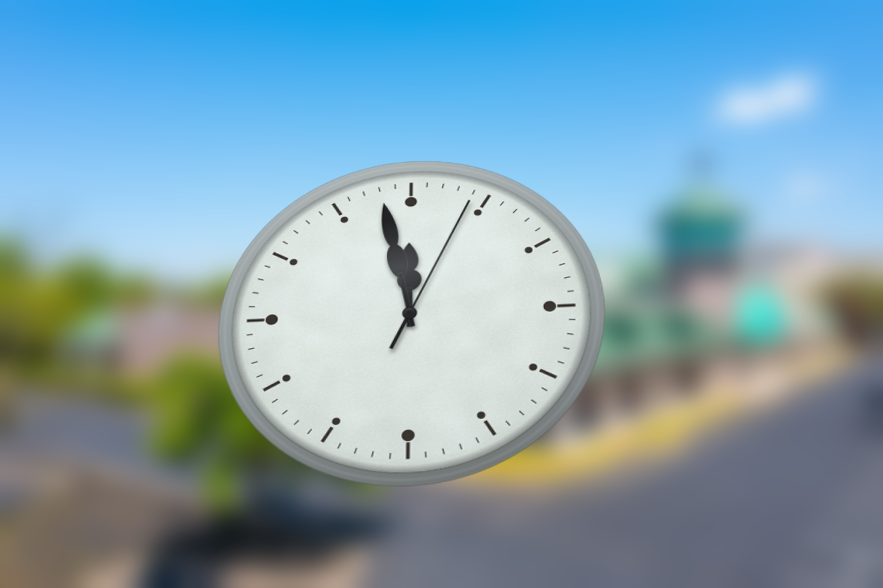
11:58:04
